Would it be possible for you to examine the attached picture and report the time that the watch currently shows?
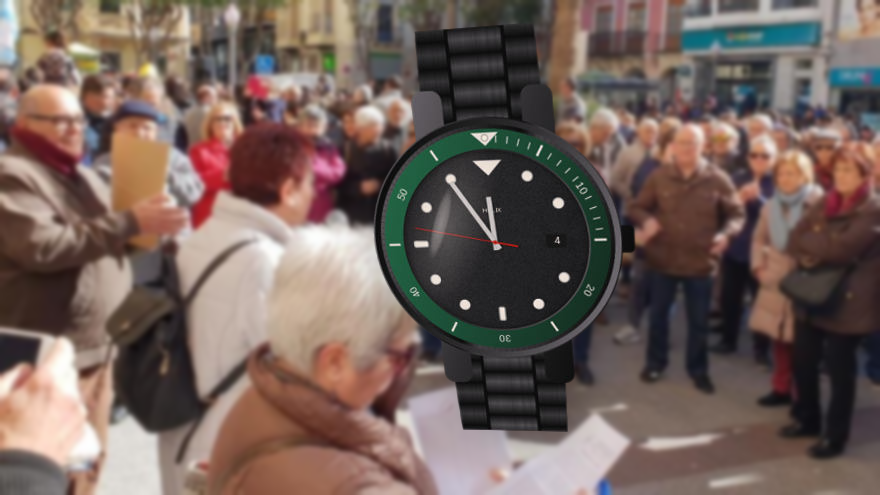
11:54:47
